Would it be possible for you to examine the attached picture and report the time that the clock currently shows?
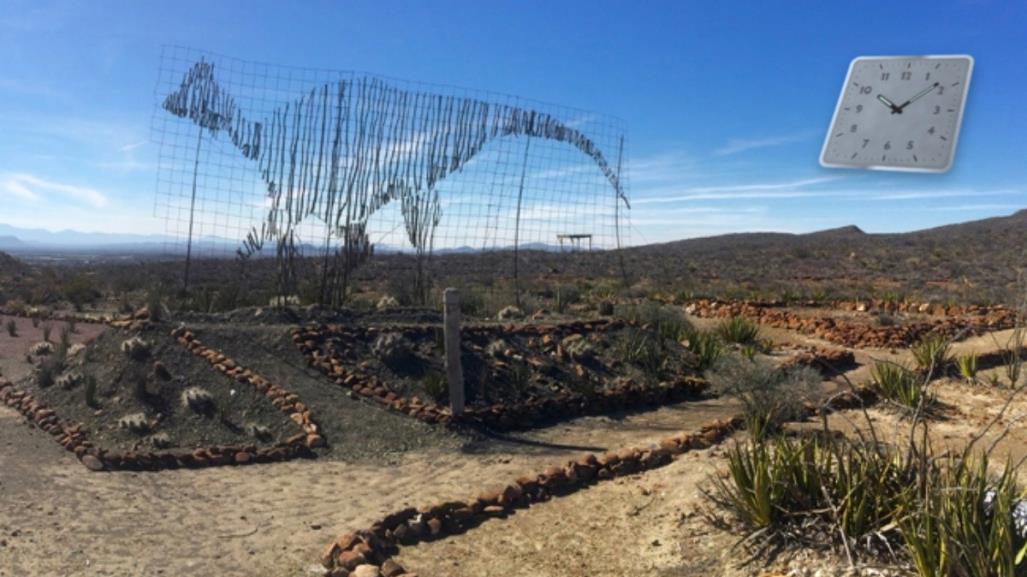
10:08
